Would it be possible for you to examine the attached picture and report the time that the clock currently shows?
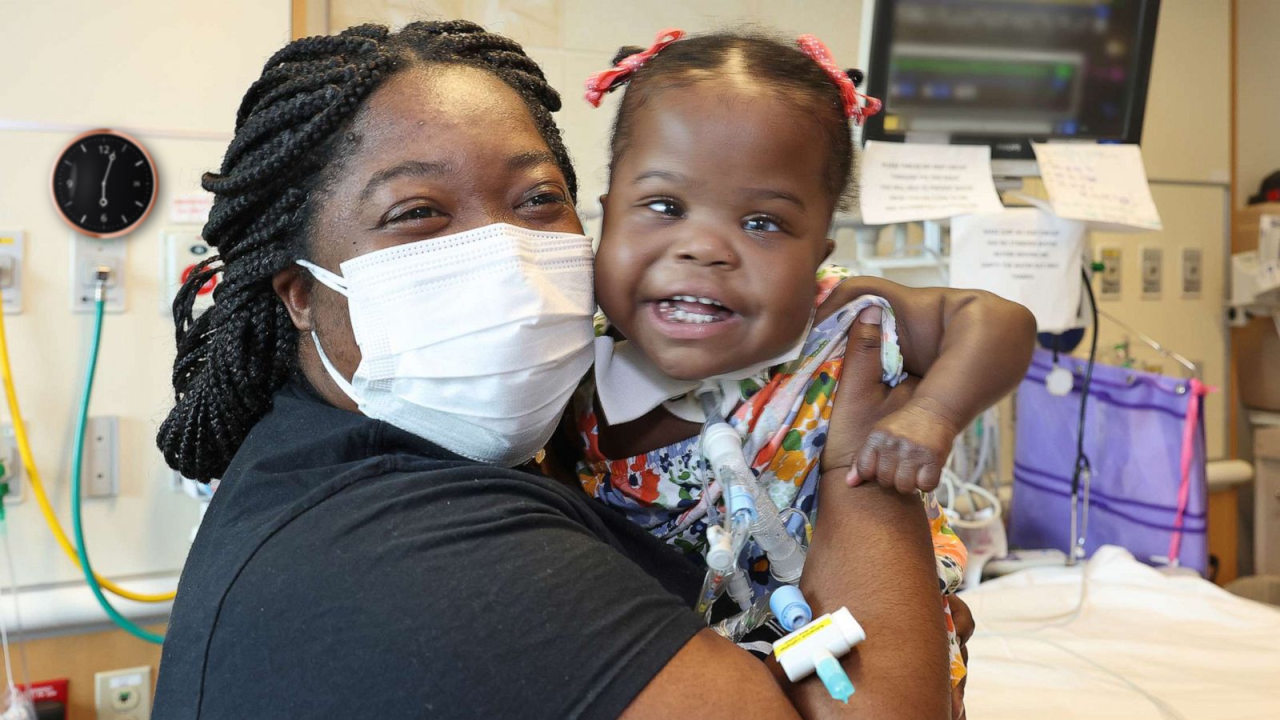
6:03
